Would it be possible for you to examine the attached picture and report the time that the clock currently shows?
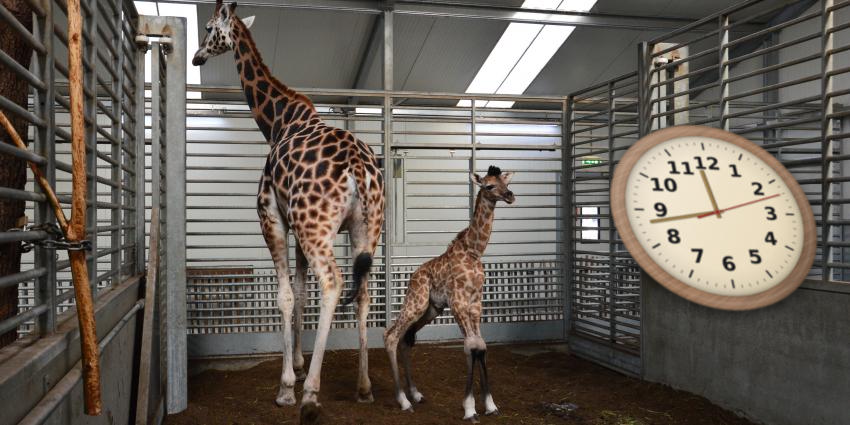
11:43:12
